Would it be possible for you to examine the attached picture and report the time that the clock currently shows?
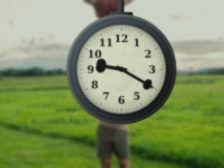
9:20
